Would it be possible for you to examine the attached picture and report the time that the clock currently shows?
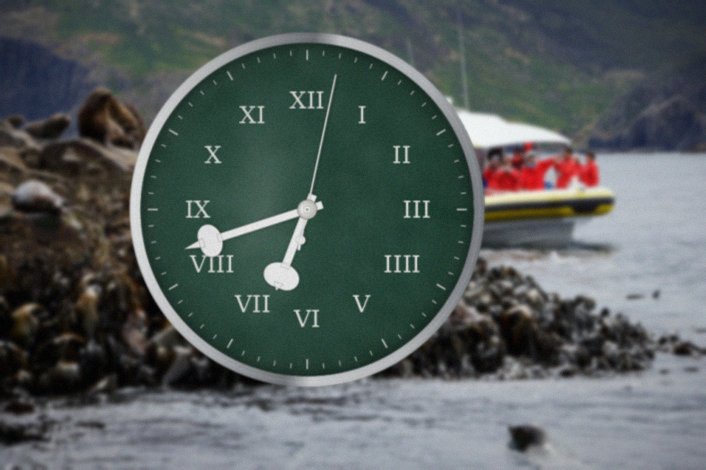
6:42:02
